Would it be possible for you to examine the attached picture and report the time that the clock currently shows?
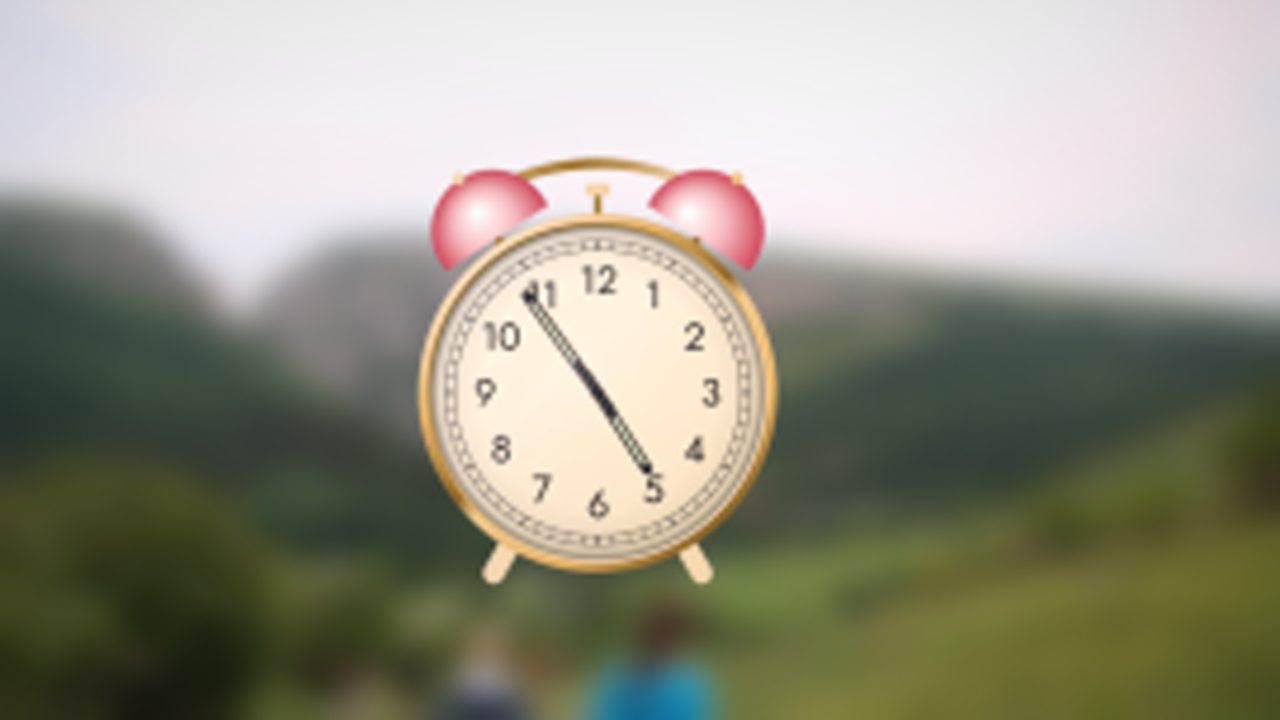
4:54
